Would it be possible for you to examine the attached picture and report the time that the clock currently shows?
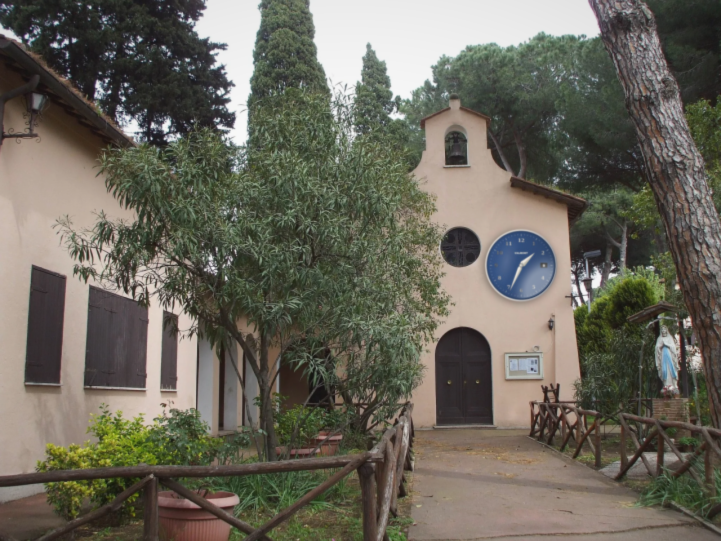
1:34
